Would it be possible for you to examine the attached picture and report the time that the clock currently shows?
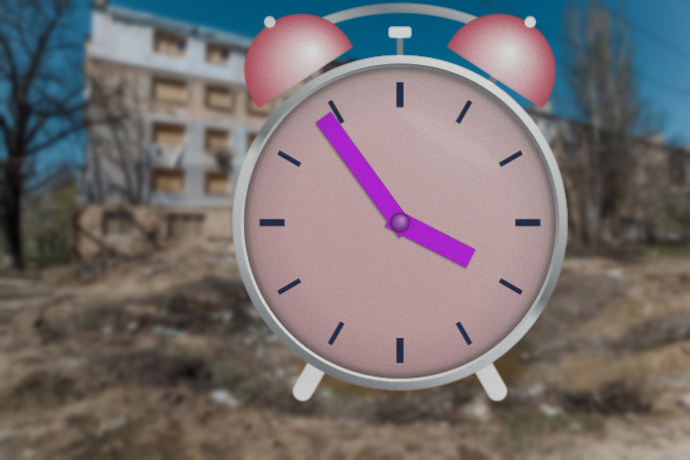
3:54
